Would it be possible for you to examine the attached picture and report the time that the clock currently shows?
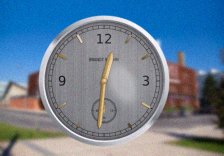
12:31
